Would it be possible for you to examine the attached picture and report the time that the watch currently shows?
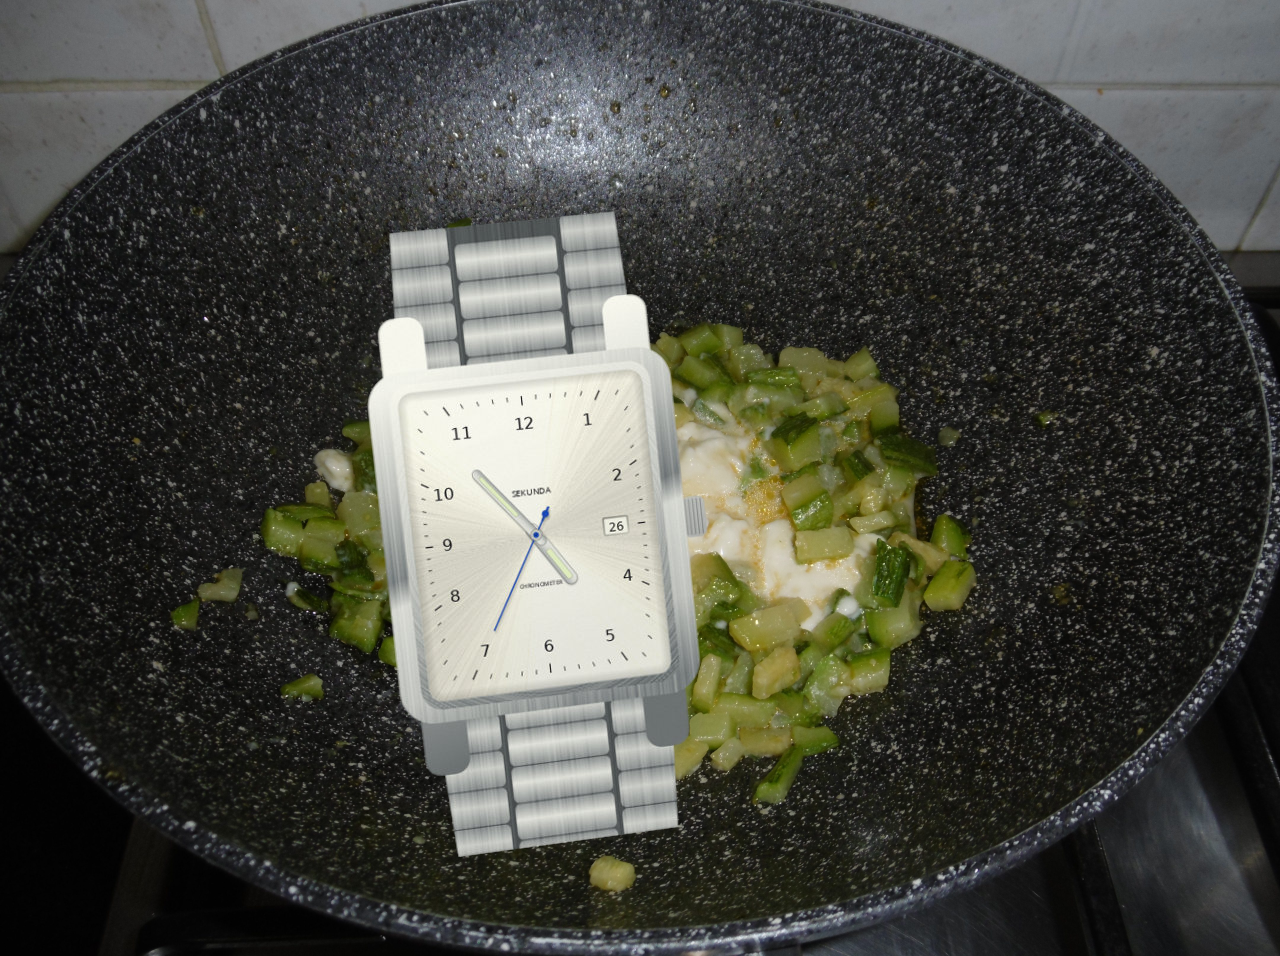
4:53:35
